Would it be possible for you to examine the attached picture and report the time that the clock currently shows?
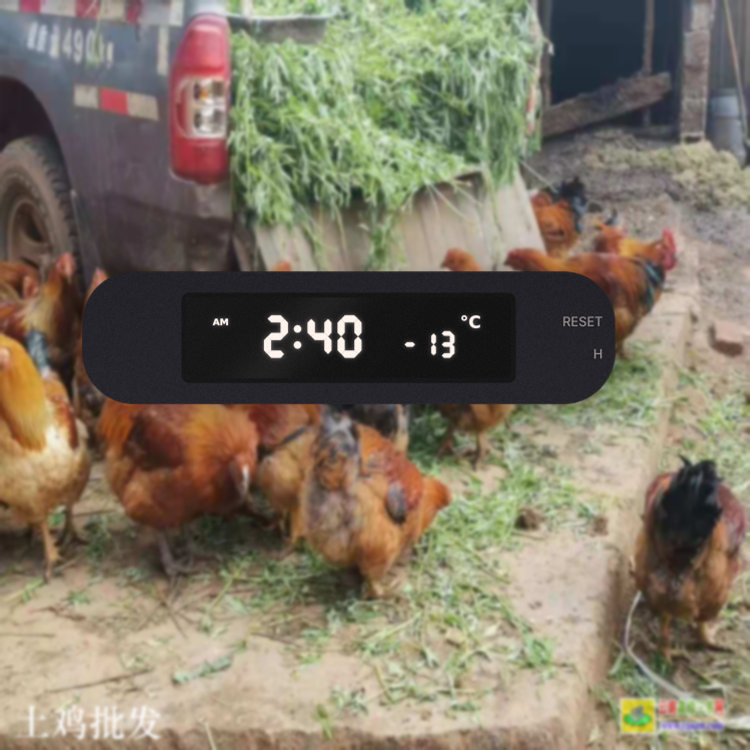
2:40
